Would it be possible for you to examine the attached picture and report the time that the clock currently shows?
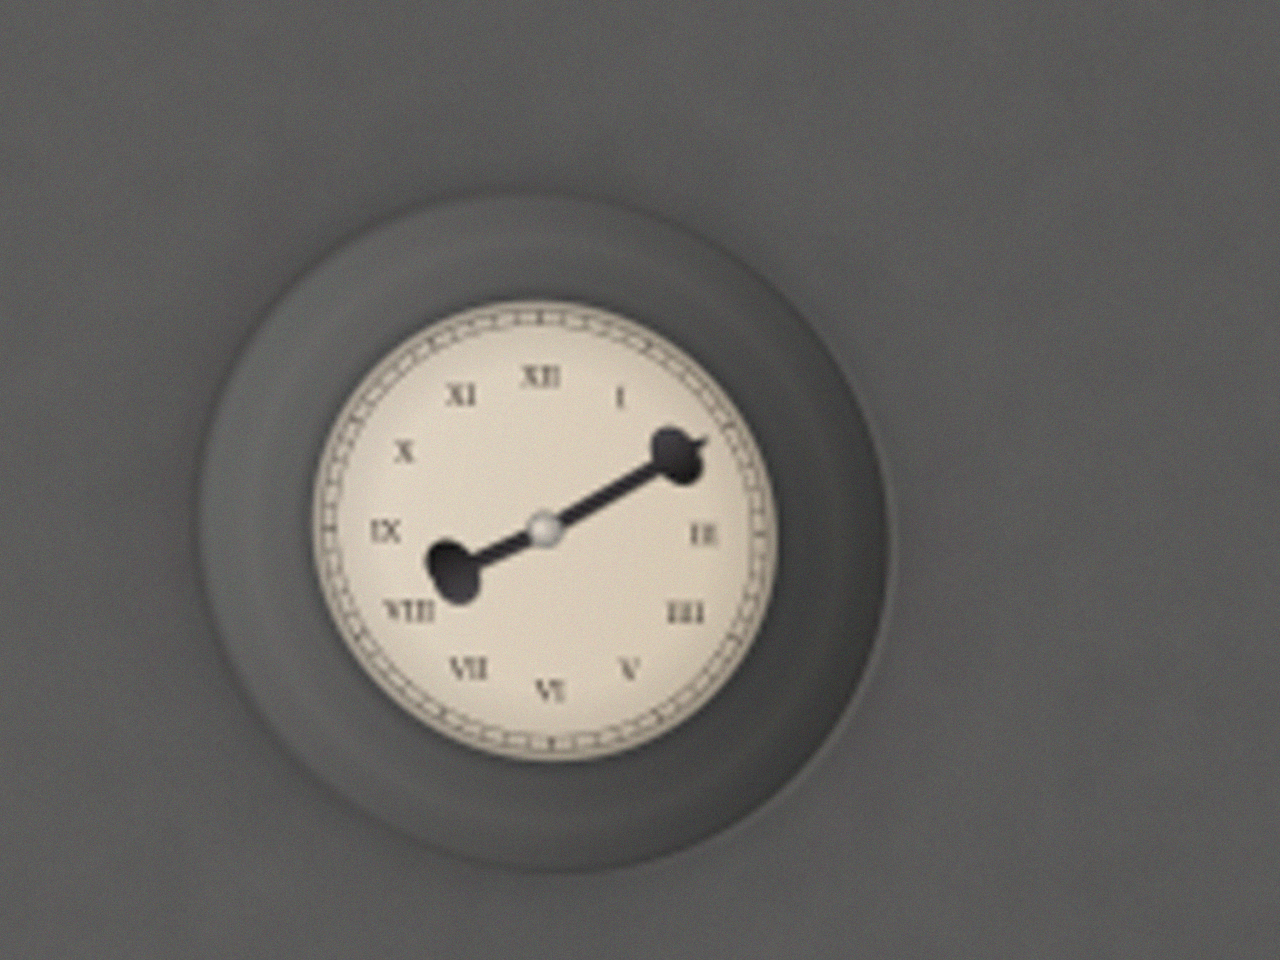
8:10
